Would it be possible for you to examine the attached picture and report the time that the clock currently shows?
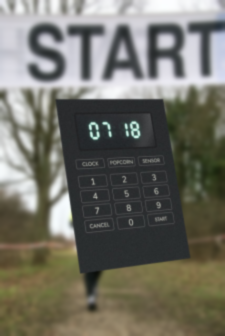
7:18
